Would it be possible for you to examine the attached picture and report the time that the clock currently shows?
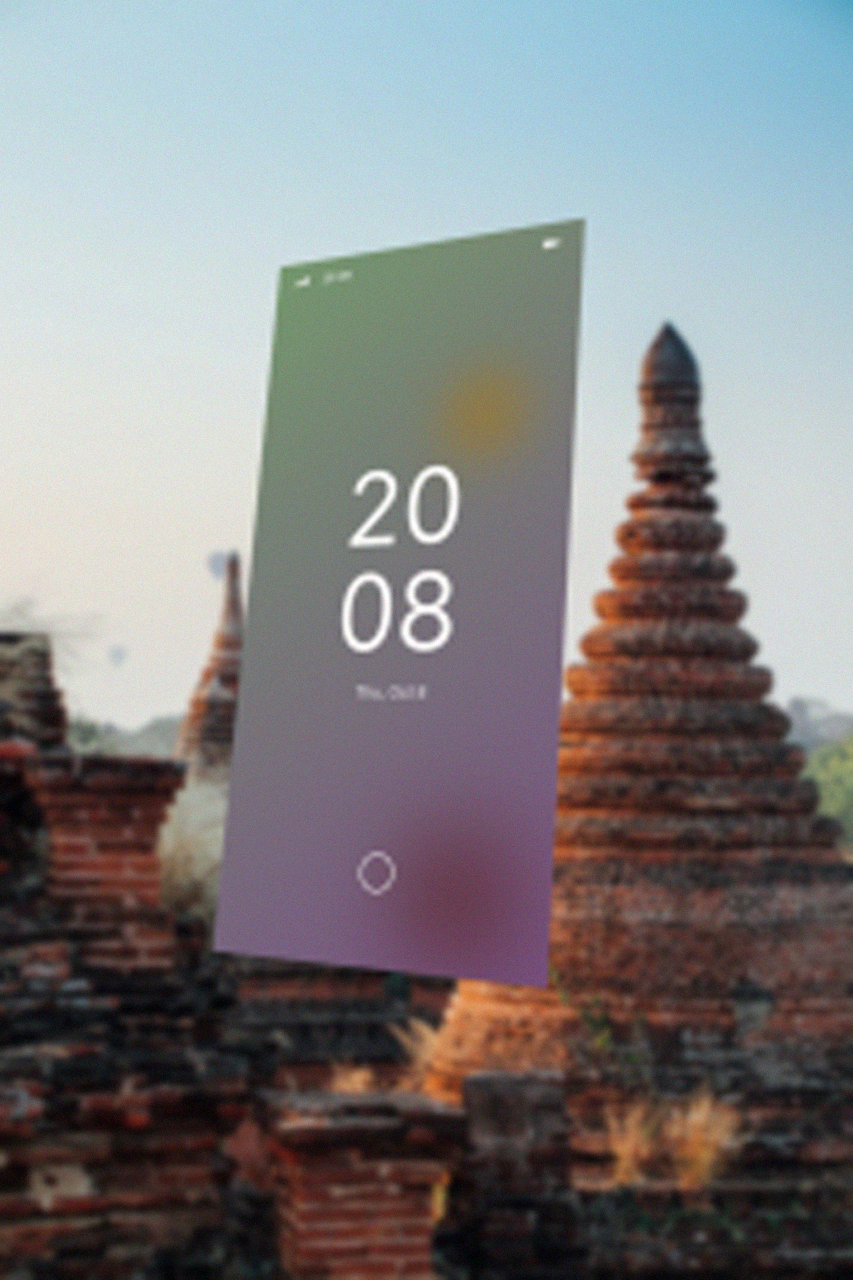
20:08
